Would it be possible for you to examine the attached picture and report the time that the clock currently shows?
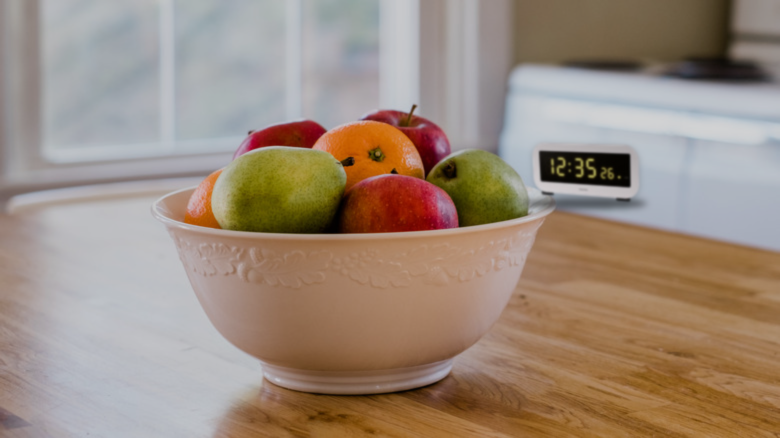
12:35
